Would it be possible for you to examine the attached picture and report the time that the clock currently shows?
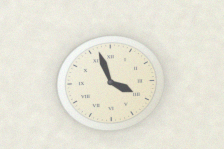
3:57
